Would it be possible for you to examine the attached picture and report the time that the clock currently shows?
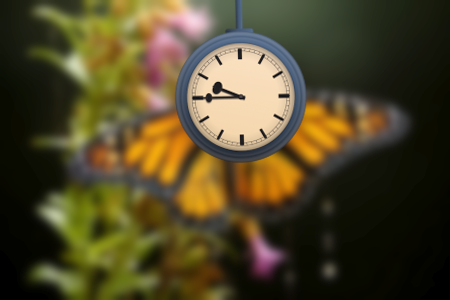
9:45
